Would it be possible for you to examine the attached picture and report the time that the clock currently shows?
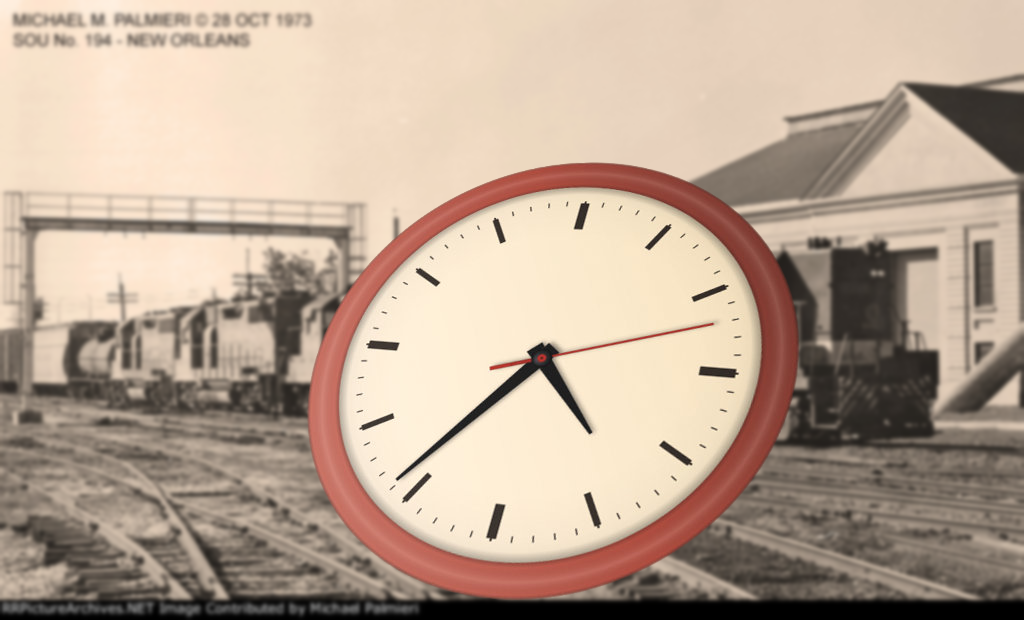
4:36:12
